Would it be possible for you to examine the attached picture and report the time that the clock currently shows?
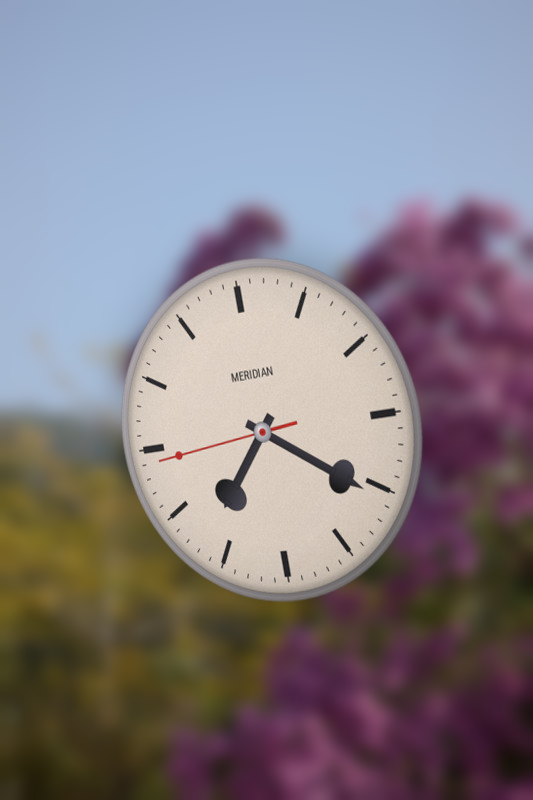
7:20:44
